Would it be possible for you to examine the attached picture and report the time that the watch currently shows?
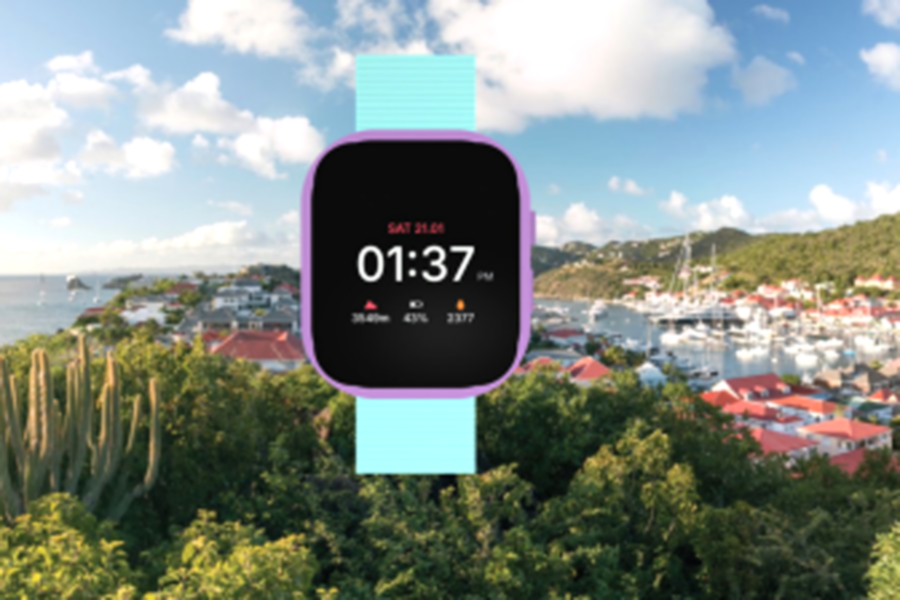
1:37
